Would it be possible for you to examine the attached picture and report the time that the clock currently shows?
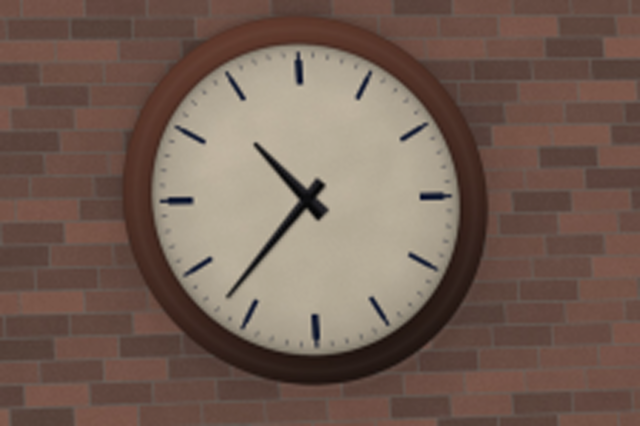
10:37
